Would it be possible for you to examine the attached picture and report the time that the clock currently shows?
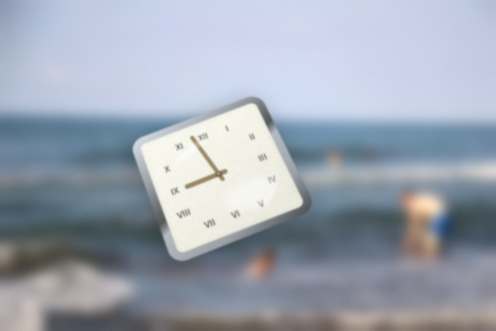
8:58
